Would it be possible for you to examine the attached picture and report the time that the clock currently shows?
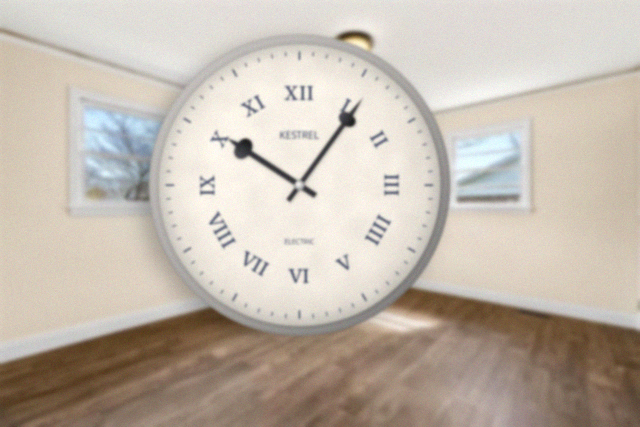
10:06
